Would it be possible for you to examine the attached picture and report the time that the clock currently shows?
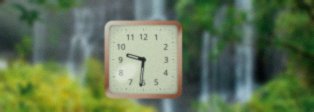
9:31
